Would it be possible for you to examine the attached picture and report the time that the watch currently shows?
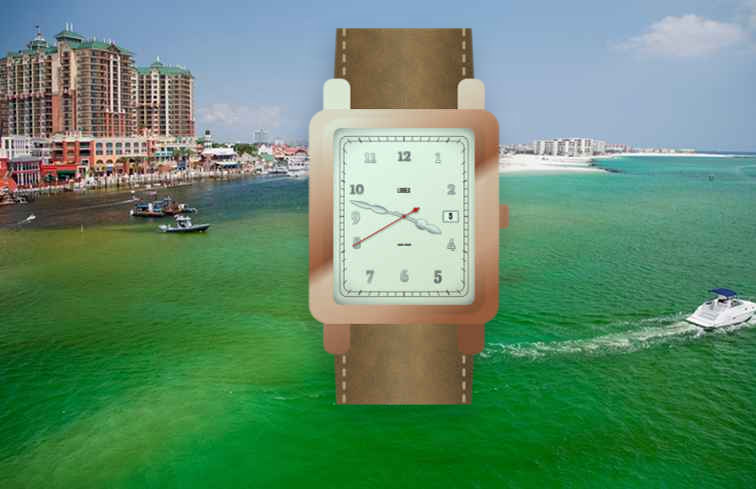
3:47:40
